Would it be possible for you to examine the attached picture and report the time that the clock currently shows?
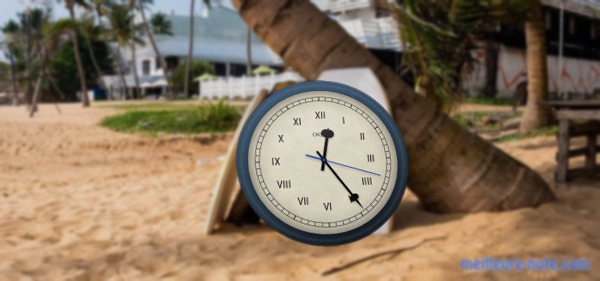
12:24:18
